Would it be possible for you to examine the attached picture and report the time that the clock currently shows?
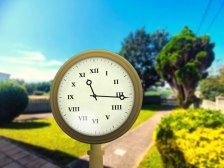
11:16
